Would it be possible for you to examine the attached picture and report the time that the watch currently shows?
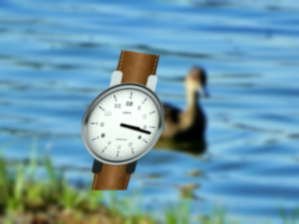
3:17
